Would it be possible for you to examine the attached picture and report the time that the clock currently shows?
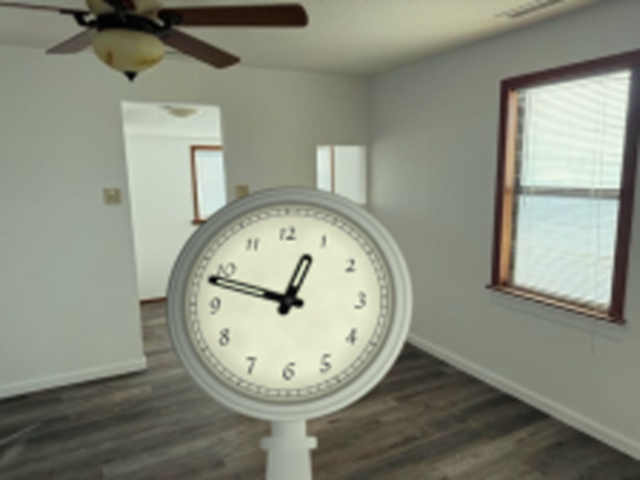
12:48
